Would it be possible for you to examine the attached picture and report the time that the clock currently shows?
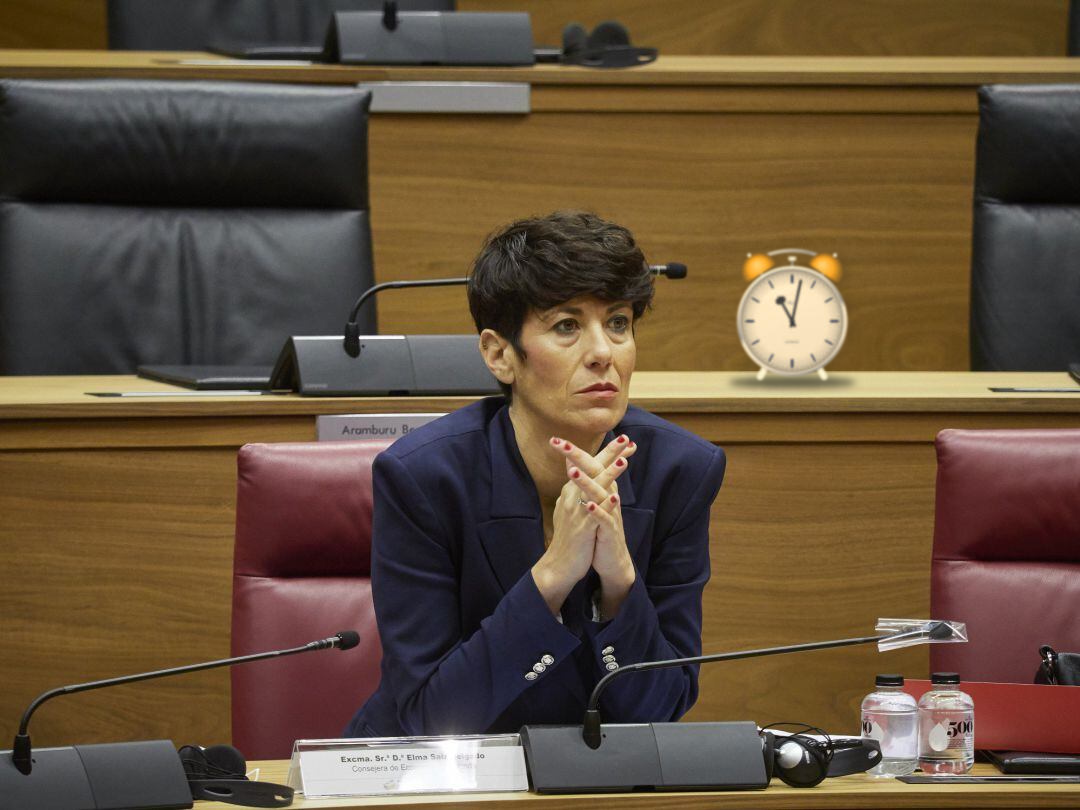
11:02
